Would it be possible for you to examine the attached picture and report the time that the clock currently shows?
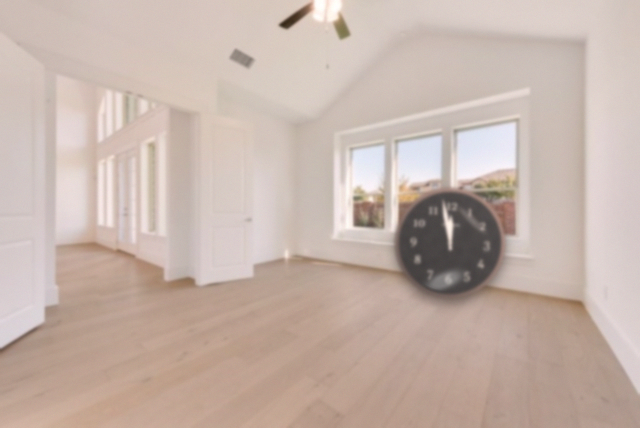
11:58
